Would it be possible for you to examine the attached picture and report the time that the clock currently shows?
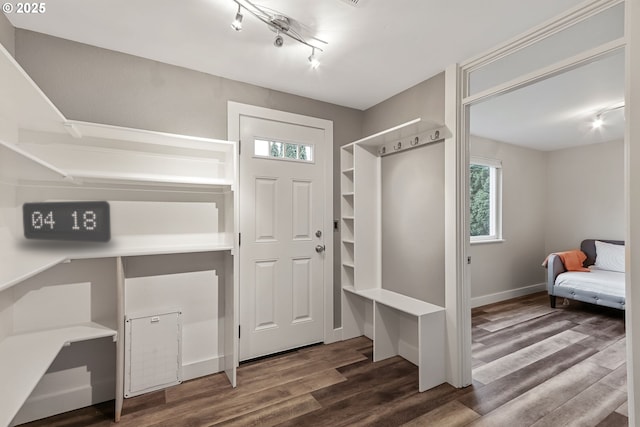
4:18
